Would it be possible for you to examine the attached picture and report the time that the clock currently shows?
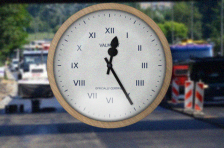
12:25
